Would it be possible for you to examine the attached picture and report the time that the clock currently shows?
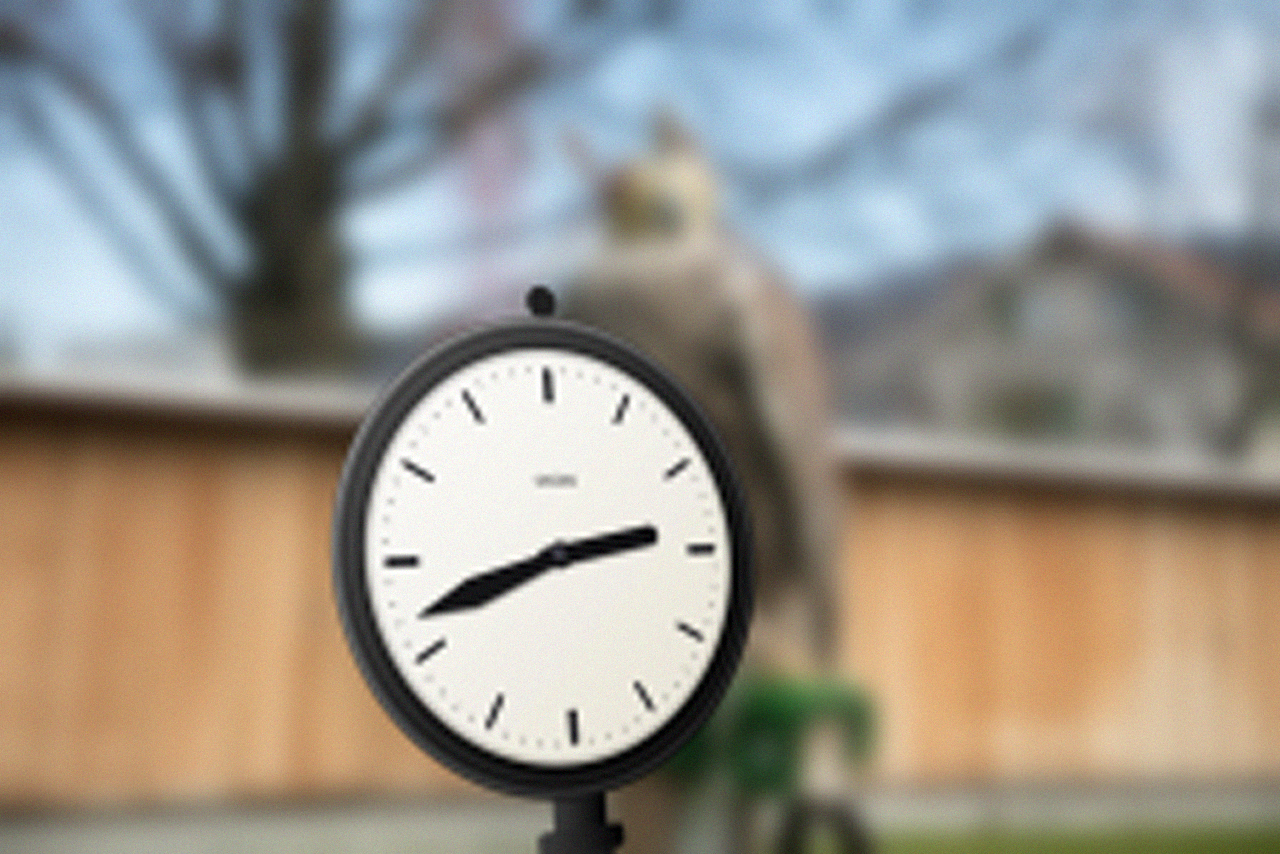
2:42
